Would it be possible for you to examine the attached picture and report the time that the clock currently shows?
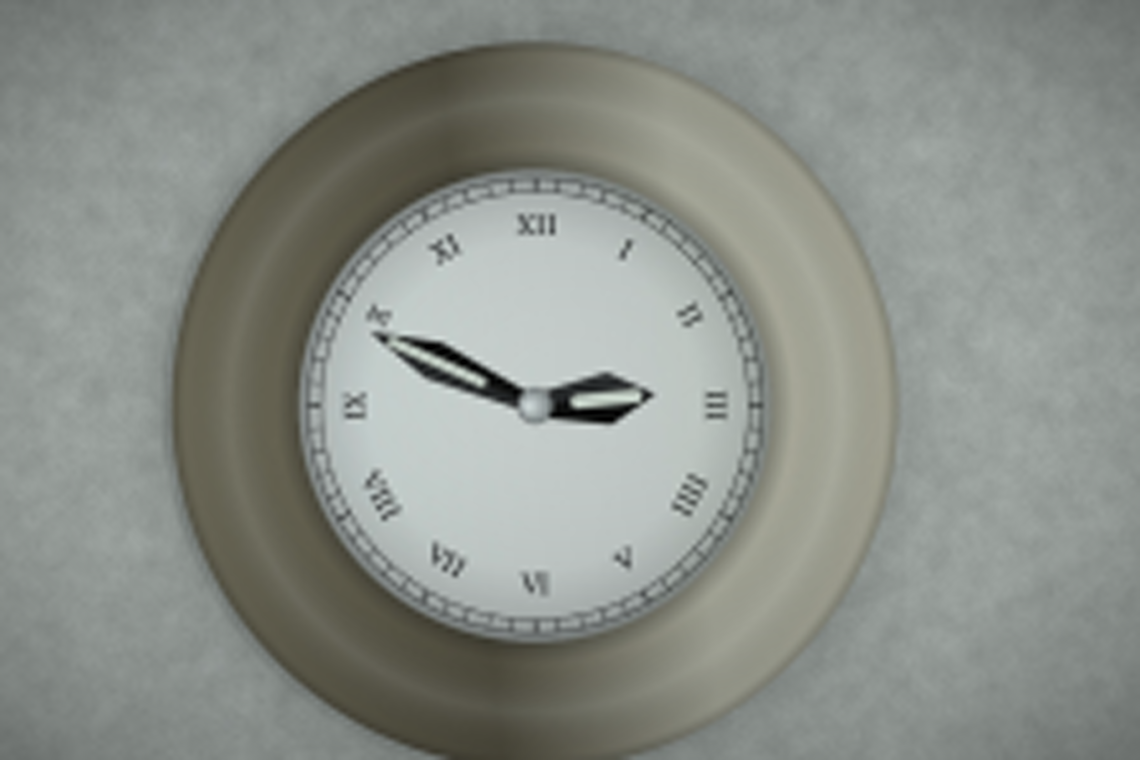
2:49
